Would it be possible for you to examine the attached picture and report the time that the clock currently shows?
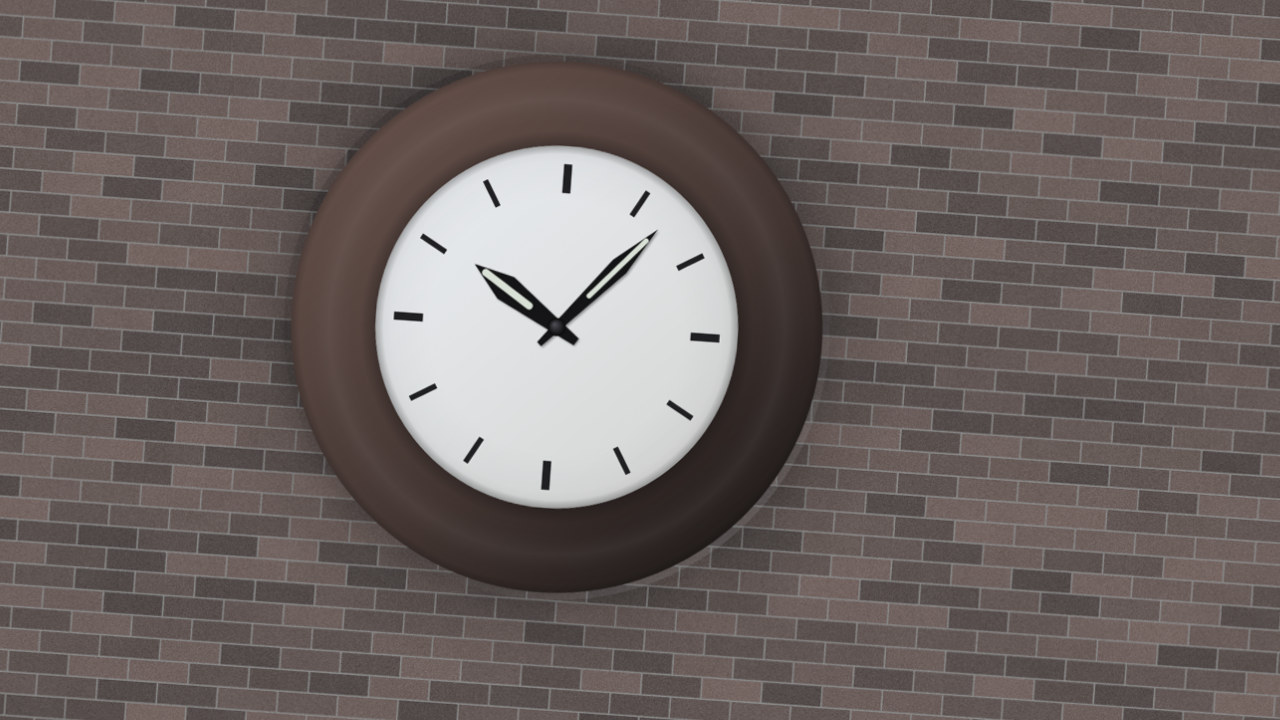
10:07
